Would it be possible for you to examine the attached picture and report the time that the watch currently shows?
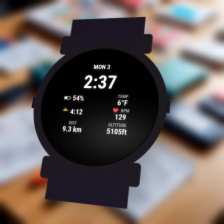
2:37
